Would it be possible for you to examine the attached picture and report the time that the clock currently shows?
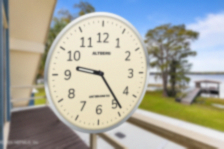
9:24
